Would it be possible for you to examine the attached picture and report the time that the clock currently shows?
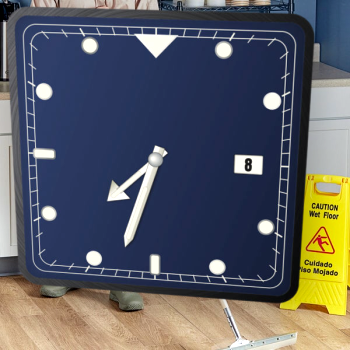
7:33
